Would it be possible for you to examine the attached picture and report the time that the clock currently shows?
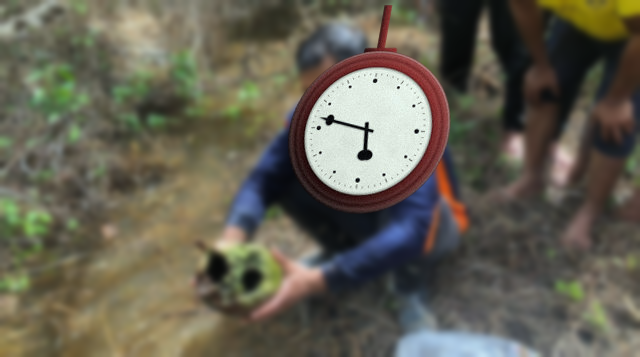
5:47
